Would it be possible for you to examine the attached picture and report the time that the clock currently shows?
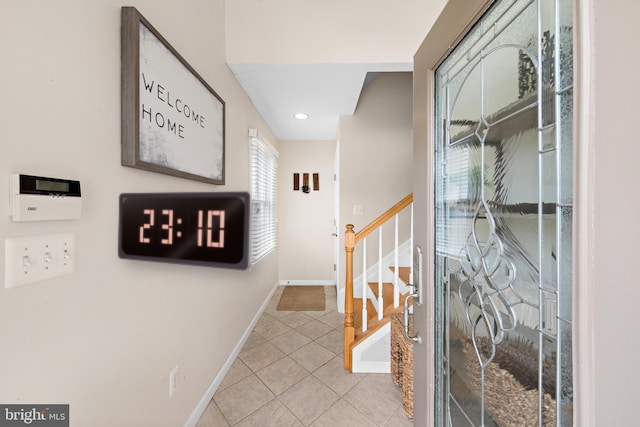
23:10
